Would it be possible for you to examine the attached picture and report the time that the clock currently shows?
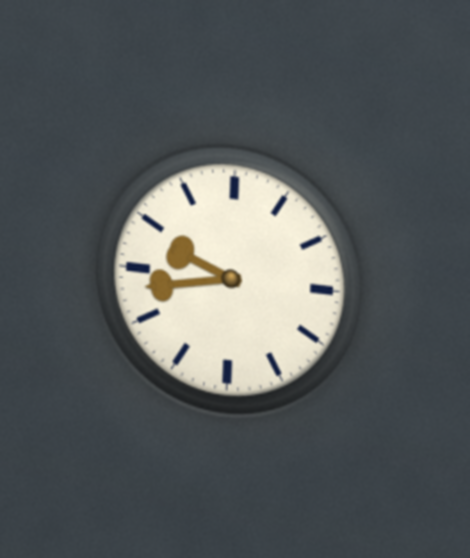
9:43
